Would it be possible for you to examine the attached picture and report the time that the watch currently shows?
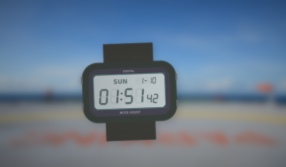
1:51:42
